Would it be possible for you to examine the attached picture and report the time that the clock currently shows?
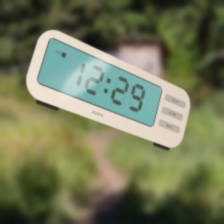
12:29
